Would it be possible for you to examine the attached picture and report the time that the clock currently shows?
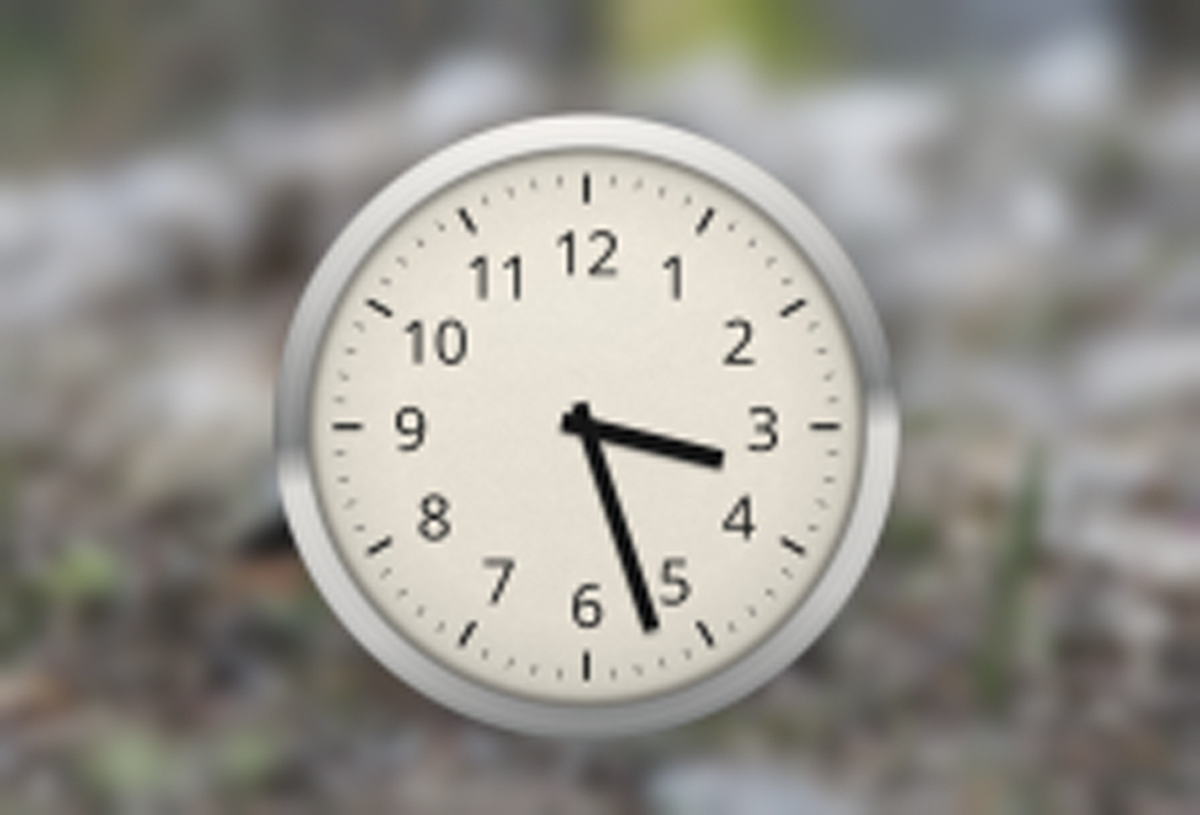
3:27
